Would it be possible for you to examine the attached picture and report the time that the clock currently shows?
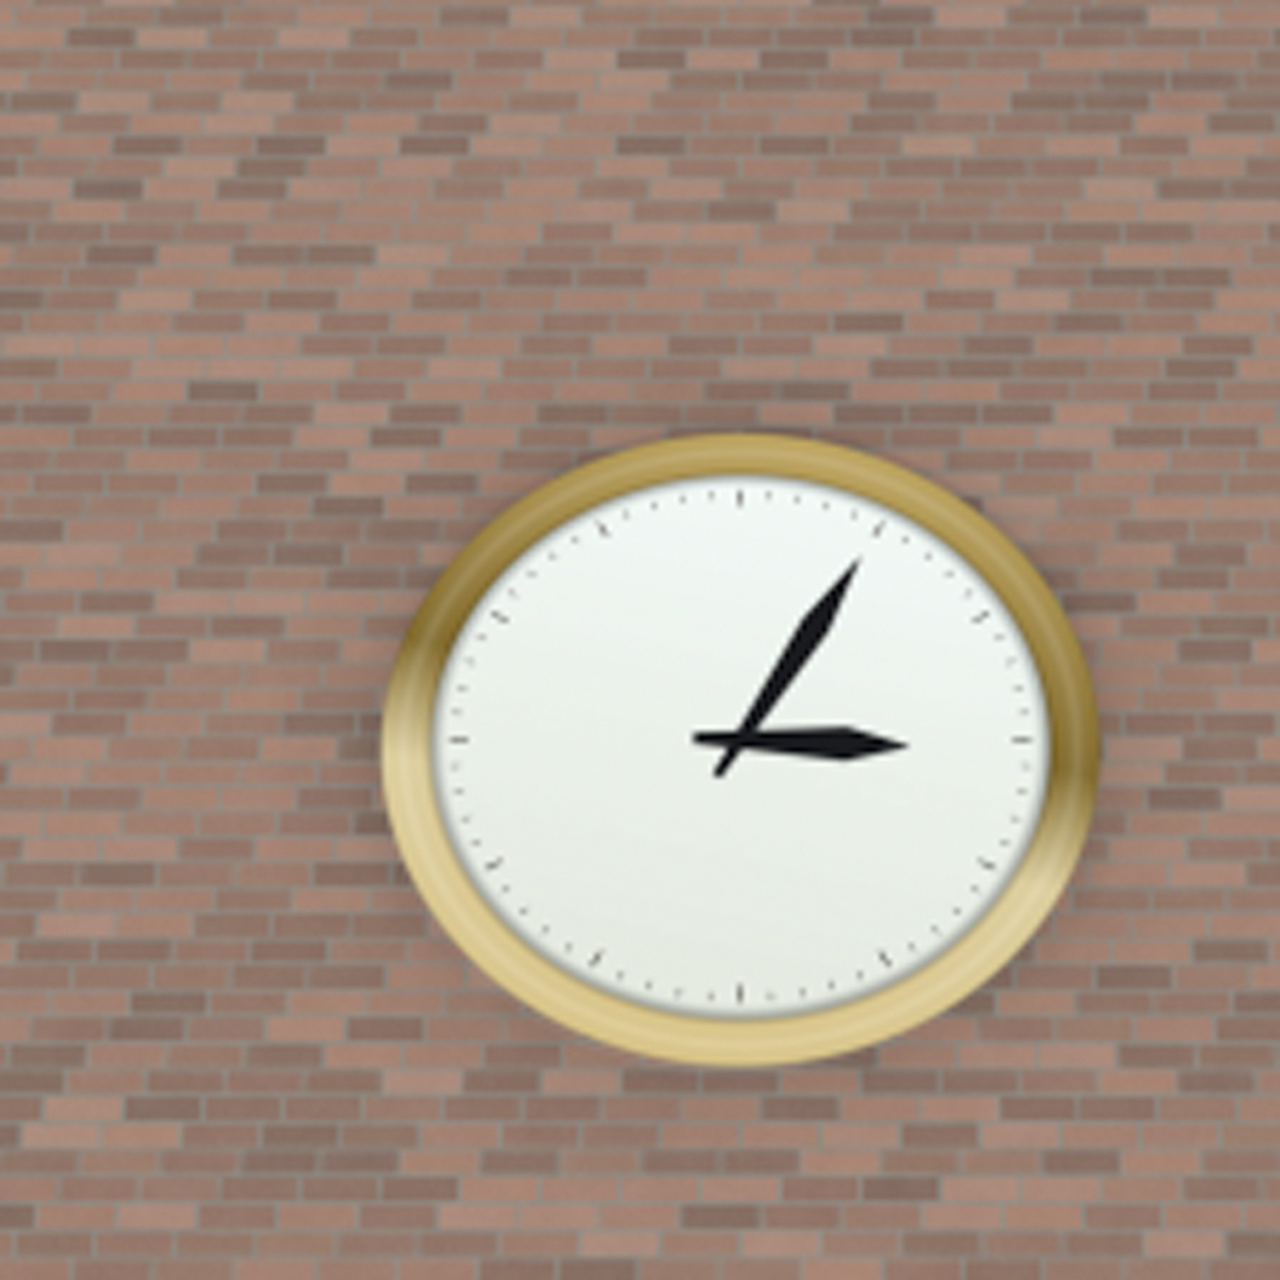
3:05
